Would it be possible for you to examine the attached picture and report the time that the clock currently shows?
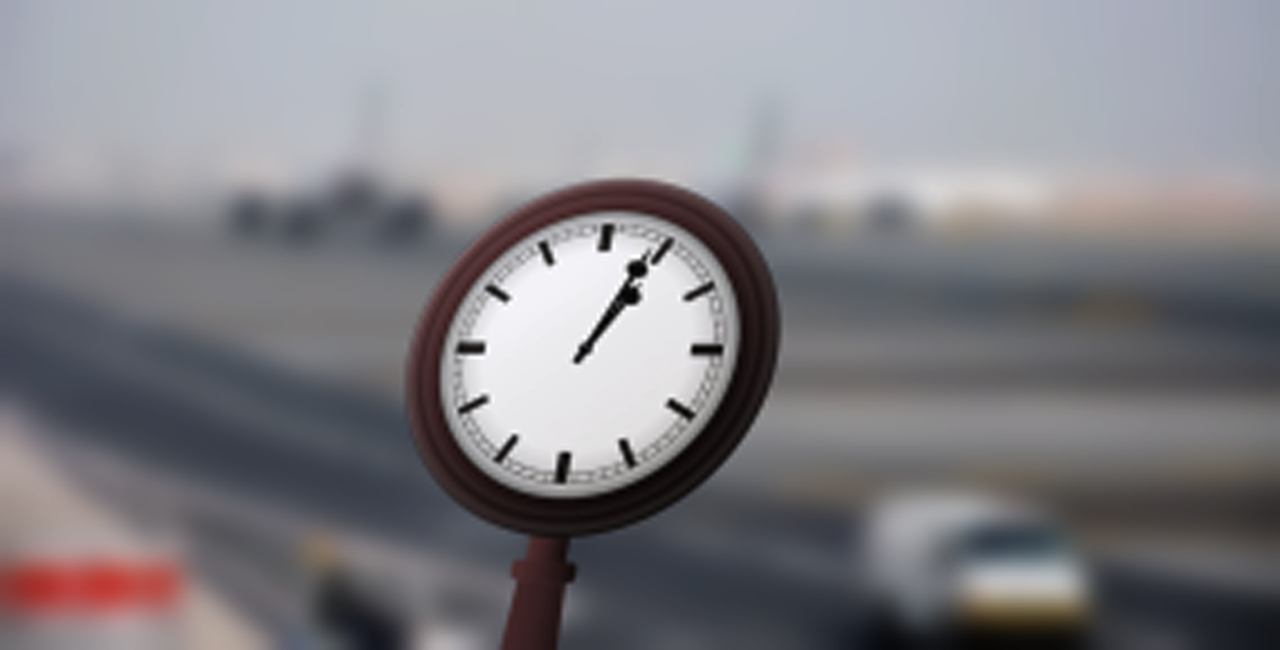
1:04
